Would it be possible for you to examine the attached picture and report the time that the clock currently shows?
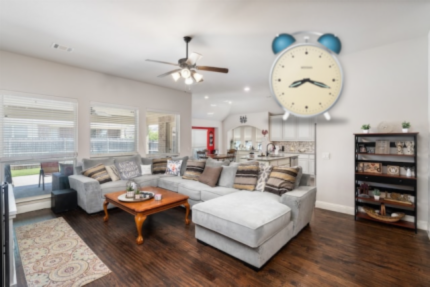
8:18
